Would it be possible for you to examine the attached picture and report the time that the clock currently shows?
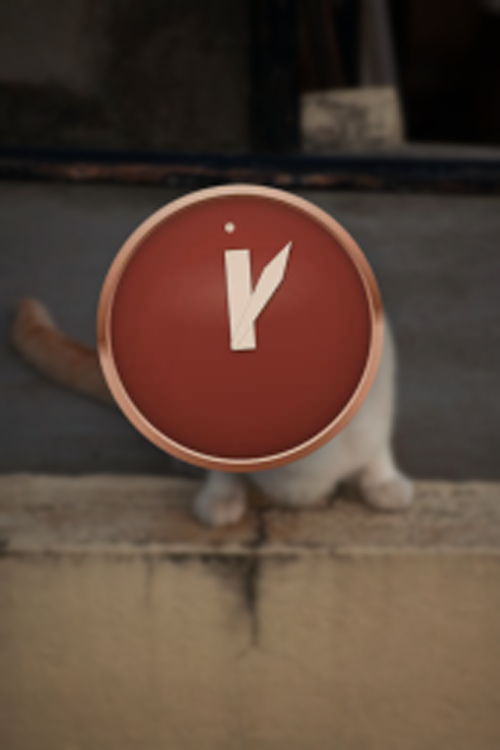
12:06
